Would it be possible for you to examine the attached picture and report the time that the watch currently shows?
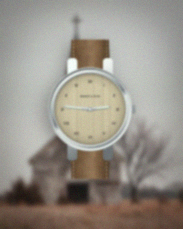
2:46
